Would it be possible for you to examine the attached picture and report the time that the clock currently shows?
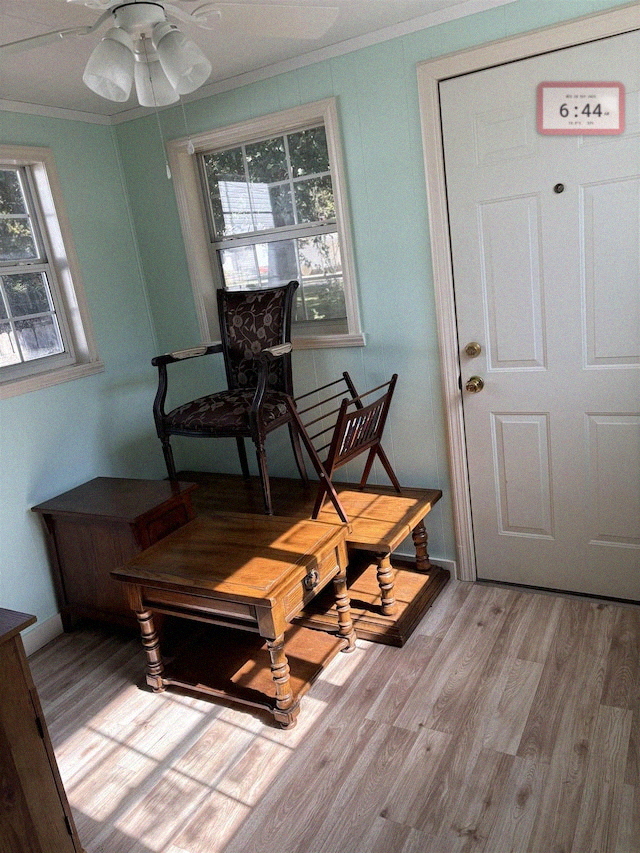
6:44
